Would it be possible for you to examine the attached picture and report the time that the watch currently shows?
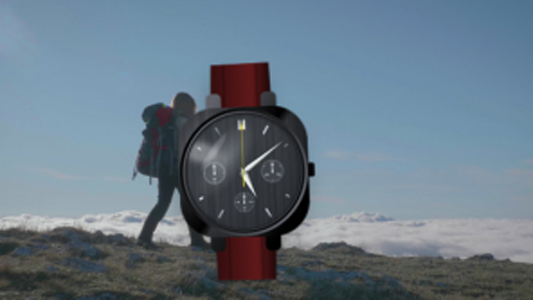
5:09
